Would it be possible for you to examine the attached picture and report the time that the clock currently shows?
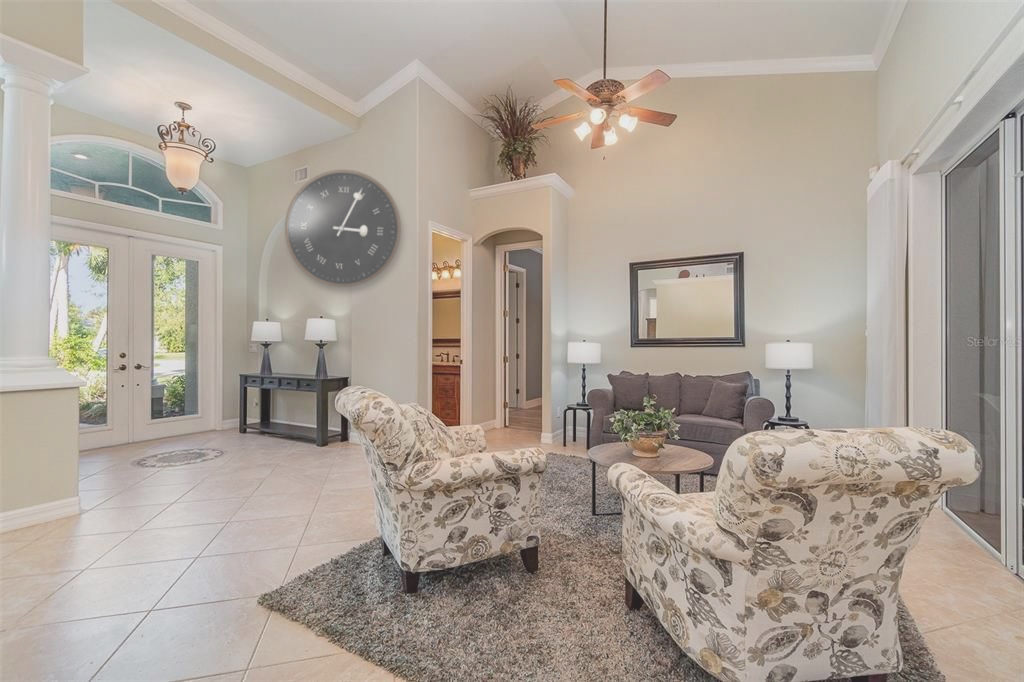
3:04
